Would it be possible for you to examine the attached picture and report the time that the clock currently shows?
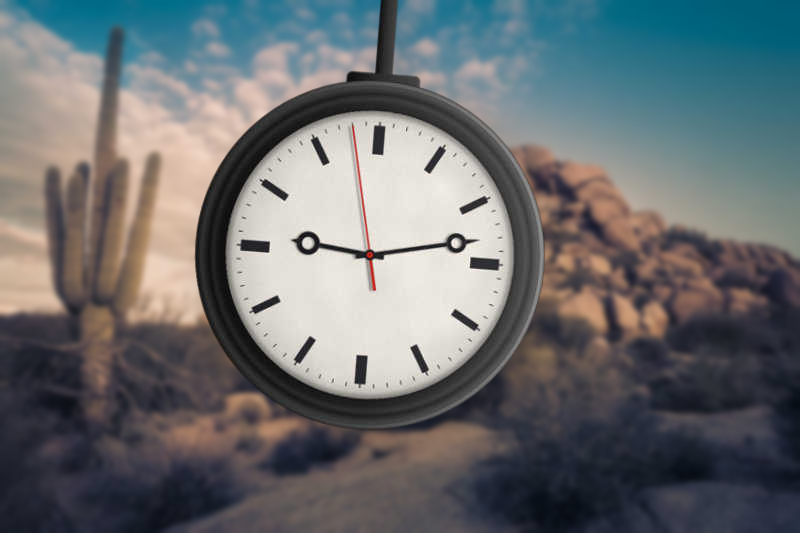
9:12:58
